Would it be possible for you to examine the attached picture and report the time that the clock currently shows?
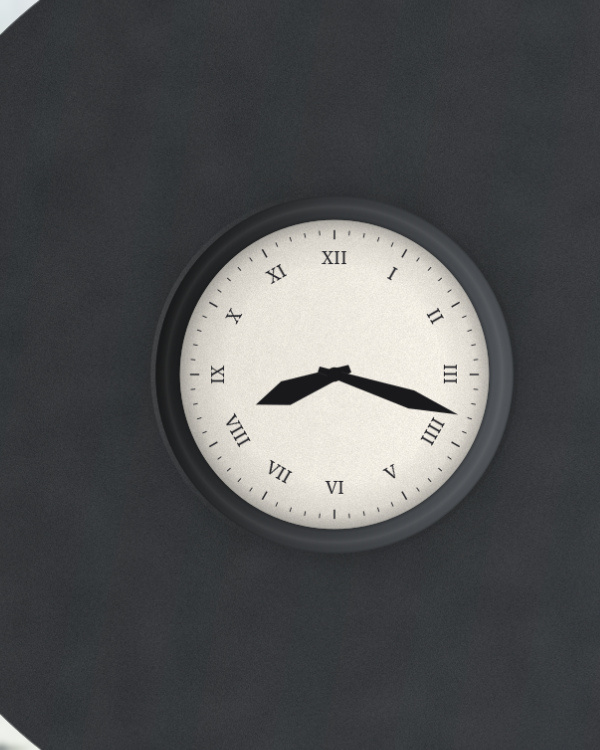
8:18
